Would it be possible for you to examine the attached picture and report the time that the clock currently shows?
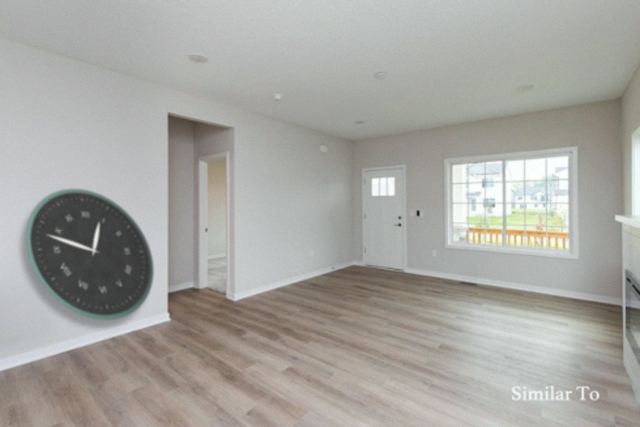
12:48
